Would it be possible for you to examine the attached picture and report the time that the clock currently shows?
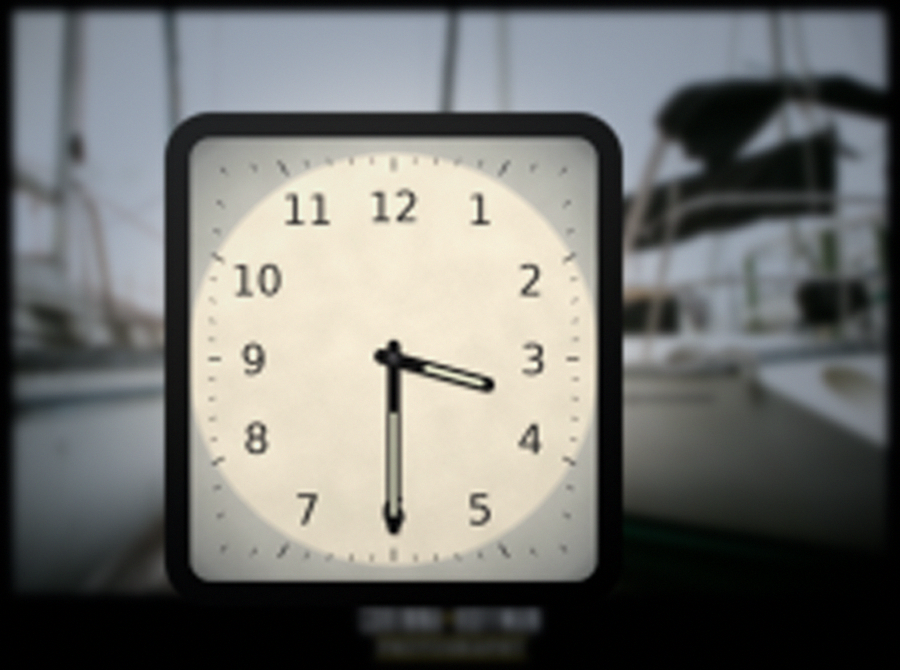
3:30
